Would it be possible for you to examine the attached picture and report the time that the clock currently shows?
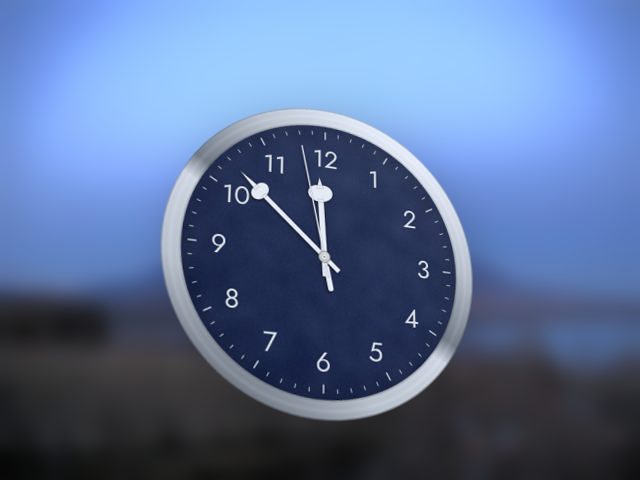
11:51:58
